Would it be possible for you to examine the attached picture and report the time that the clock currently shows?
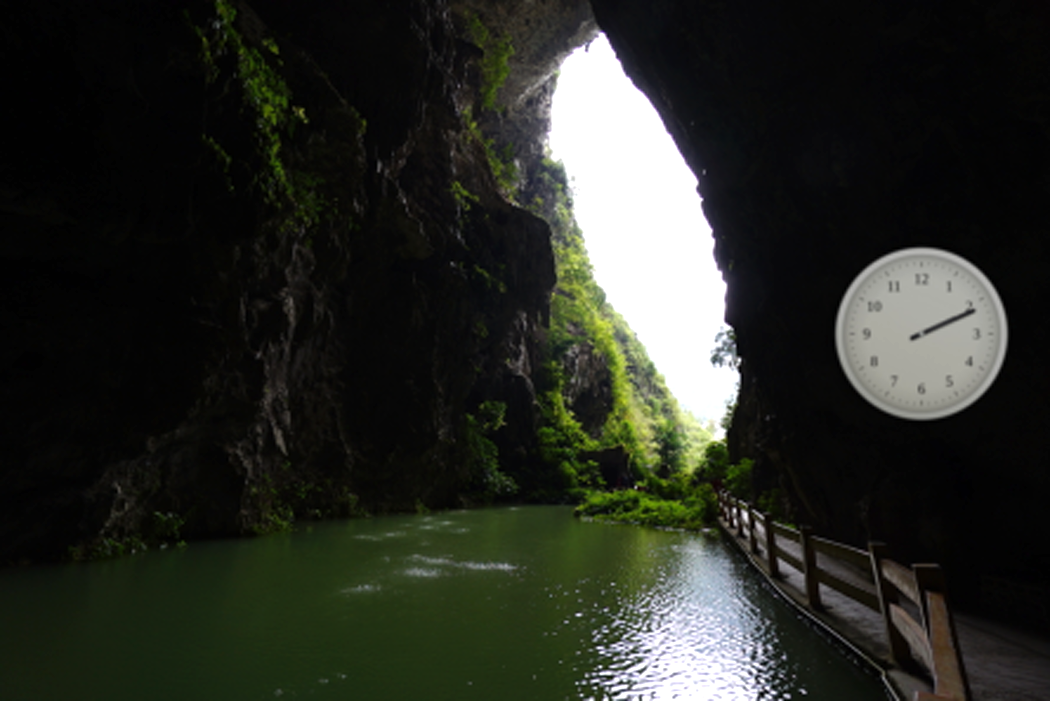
2:11
